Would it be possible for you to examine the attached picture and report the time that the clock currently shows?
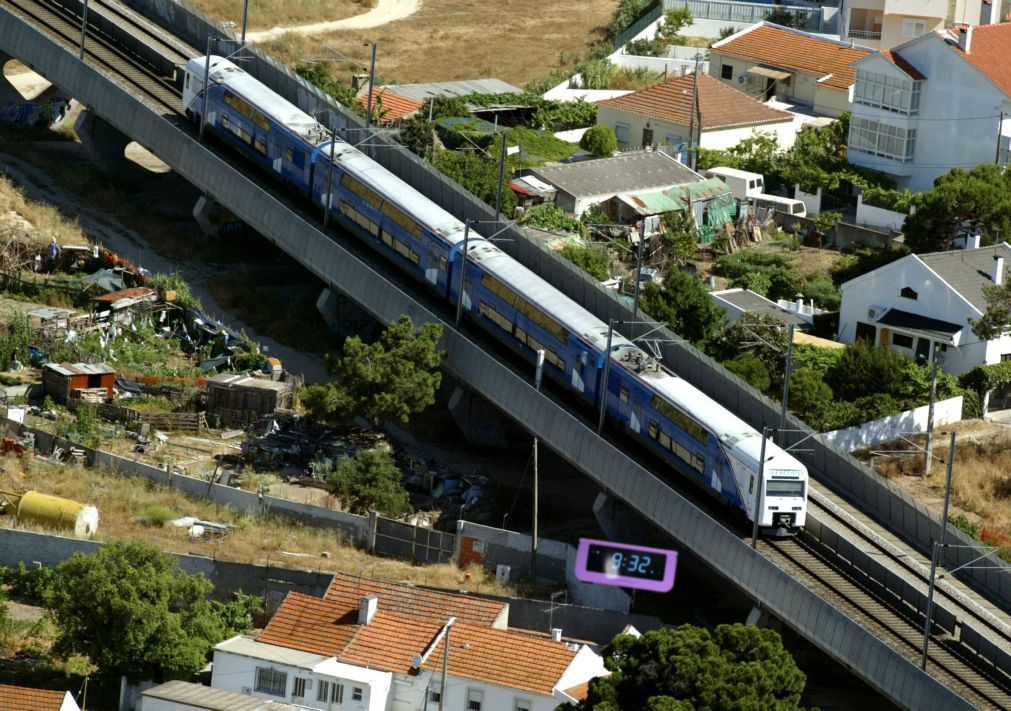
9:32
